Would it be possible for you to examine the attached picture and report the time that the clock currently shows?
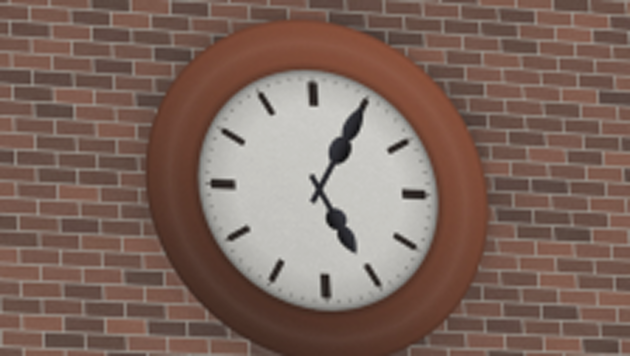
5:05
